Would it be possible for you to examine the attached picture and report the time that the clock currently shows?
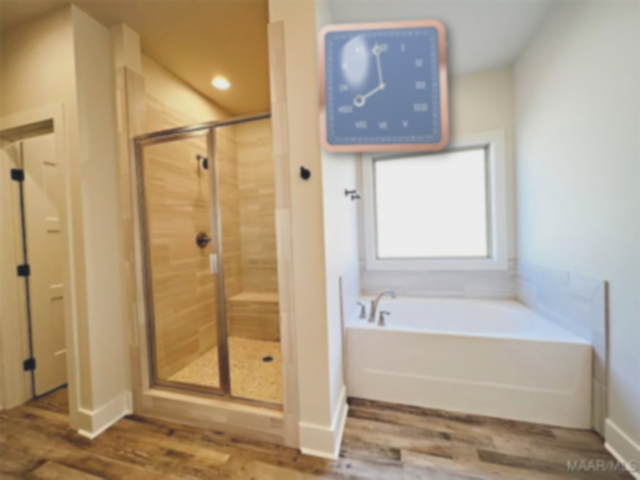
7:59
